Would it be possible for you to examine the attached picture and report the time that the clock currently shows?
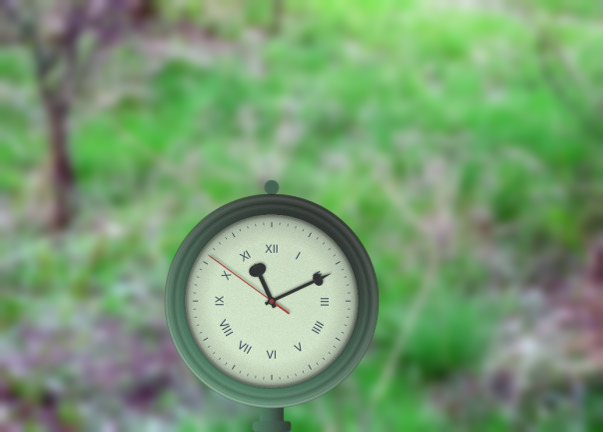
11:10:51
